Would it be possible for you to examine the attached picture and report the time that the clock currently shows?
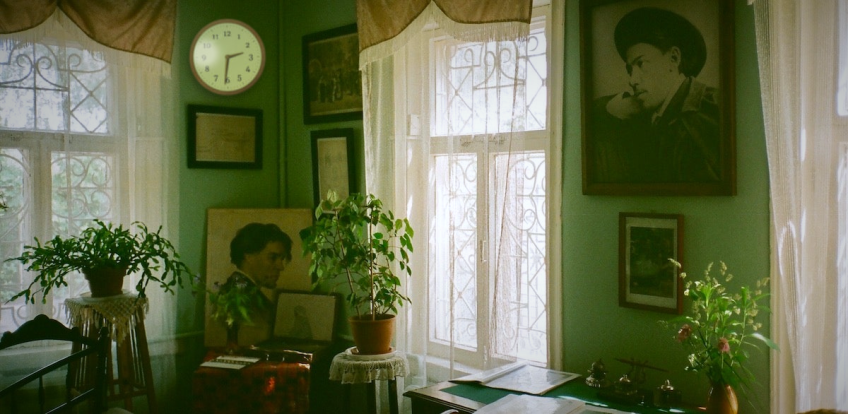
2:31
